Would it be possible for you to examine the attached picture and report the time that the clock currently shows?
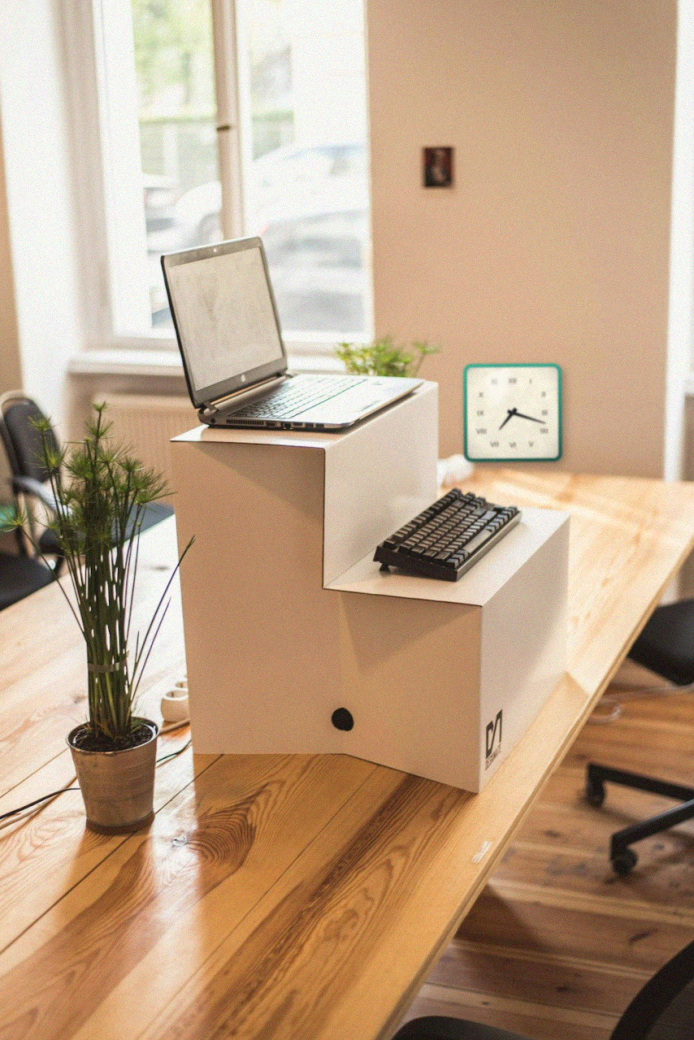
7:18
